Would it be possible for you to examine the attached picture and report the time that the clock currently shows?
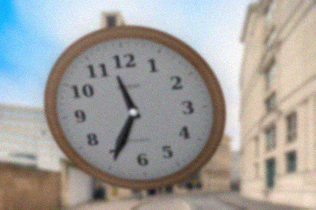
11:35
